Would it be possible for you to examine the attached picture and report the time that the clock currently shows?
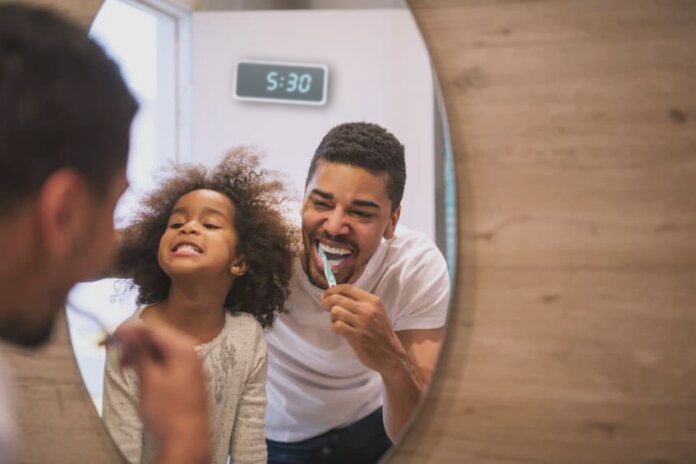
5:30
